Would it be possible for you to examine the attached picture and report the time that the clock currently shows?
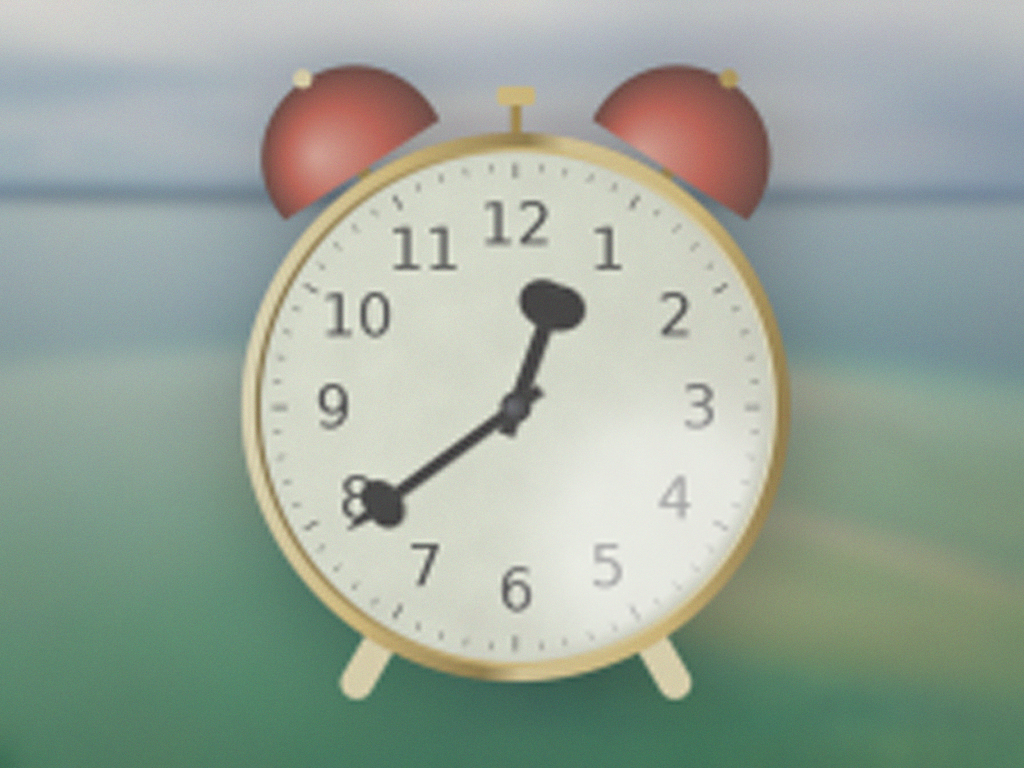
12:39
